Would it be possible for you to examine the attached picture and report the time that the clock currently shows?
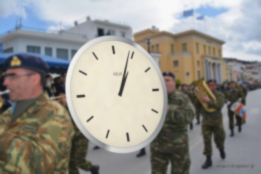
1:04
